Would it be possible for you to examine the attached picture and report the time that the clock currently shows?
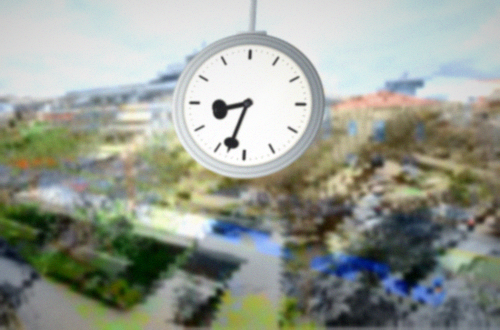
8:33
